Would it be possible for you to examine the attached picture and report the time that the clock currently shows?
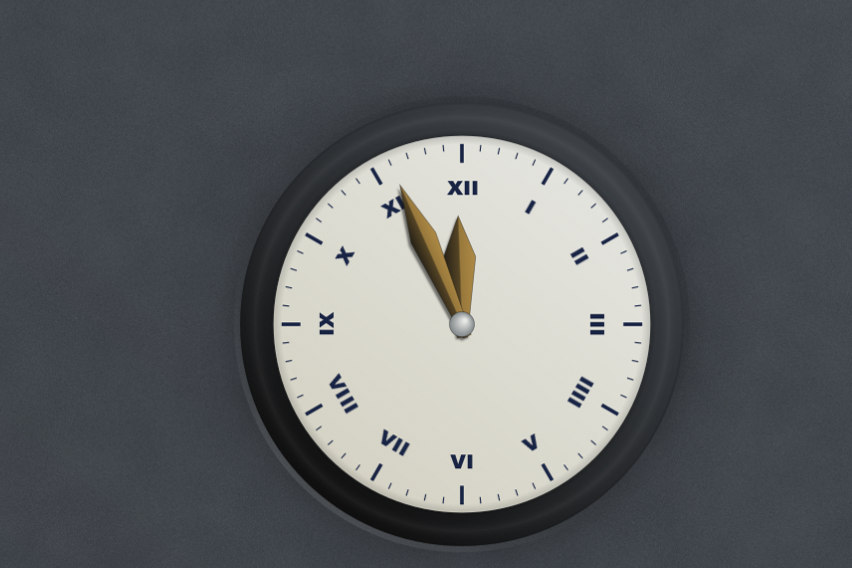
11:56
